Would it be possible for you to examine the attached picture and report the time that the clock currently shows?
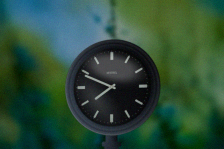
7:49
